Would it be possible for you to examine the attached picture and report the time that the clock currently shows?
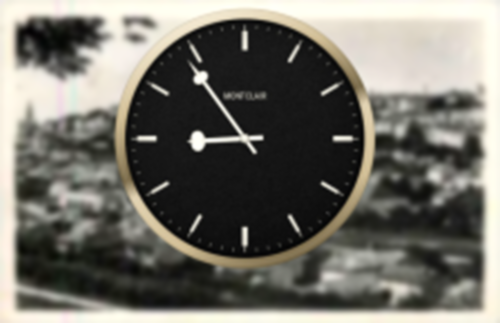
8:54
